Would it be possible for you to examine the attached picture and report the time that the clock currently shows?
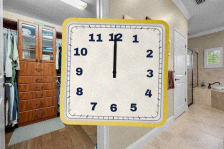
12:00
